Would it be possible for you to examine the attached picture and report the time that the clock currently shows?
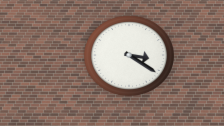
3:21
